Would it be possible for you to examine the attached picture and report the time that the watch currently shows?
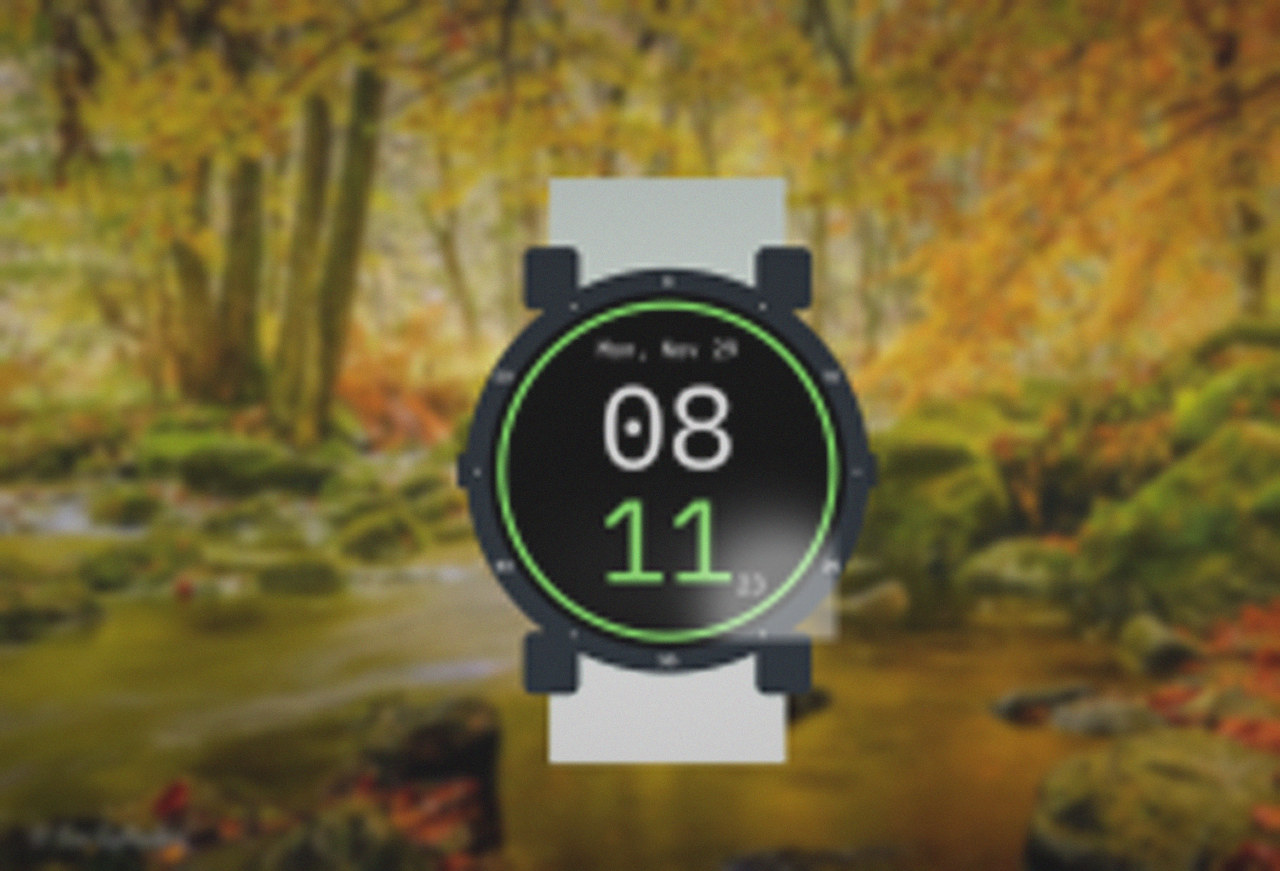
8:11
